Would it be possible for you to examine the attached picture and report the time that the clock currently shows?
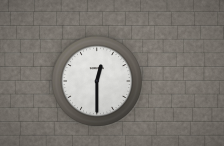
12:30
